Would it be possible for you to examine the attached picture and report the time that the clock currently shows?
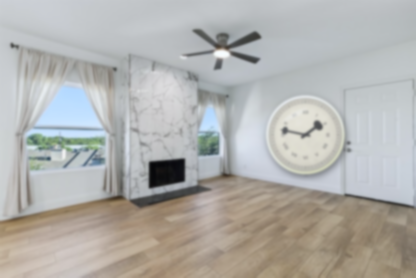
1:47
